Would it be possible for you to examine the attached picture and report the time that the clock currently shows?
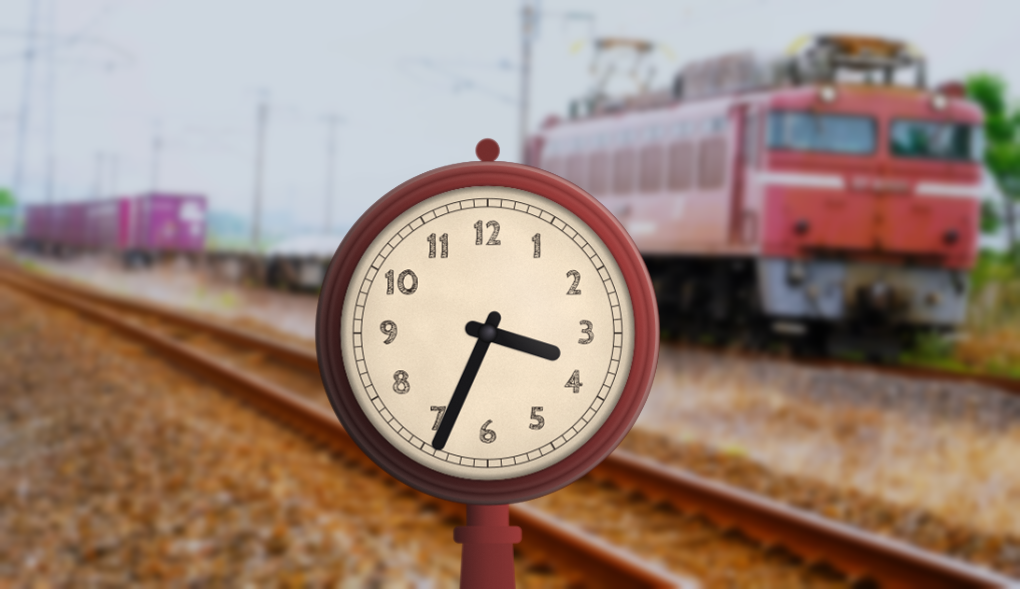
3:34
